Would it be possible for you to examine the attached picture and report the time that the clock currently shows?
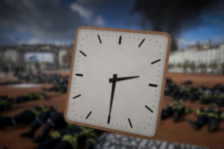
2:30
